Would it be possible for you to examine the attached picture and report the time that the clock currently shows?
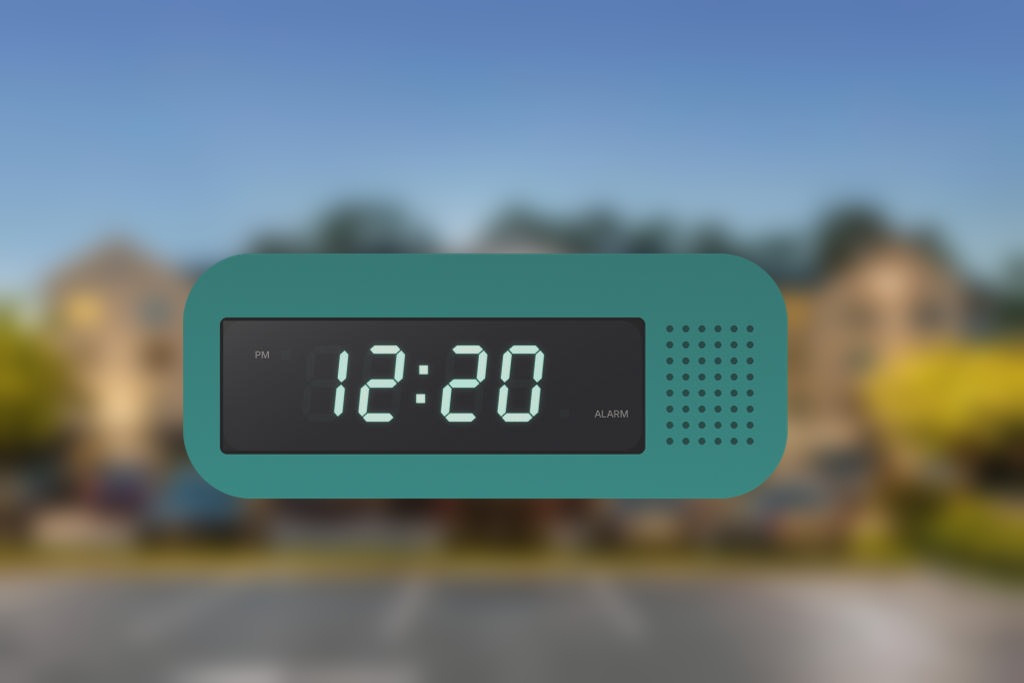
12:20
